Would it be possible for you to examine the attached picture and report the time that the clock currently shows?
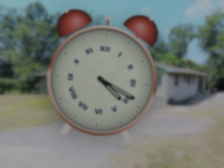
4:19
